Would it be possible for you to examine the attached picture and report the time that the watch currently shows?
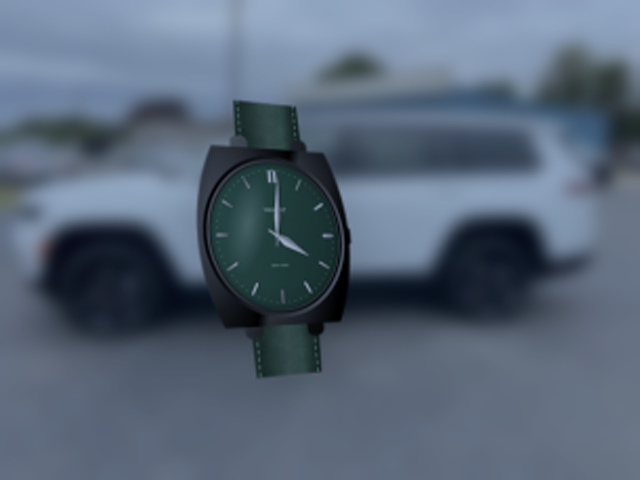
4:01
